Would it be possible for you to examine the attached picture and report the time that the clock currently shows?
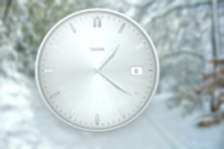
1:21
